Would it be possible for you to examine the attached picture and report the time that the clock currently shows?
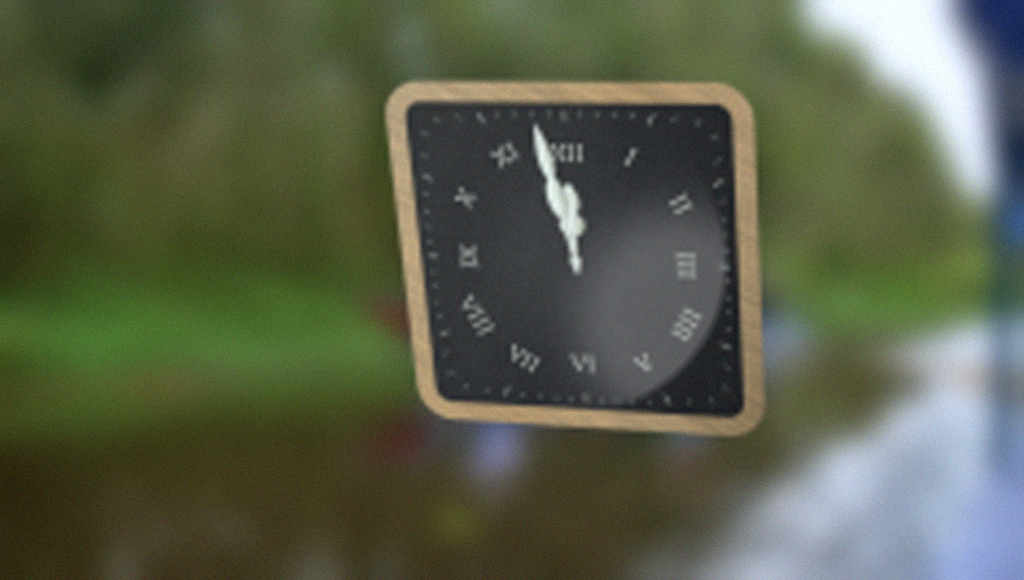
11:58
